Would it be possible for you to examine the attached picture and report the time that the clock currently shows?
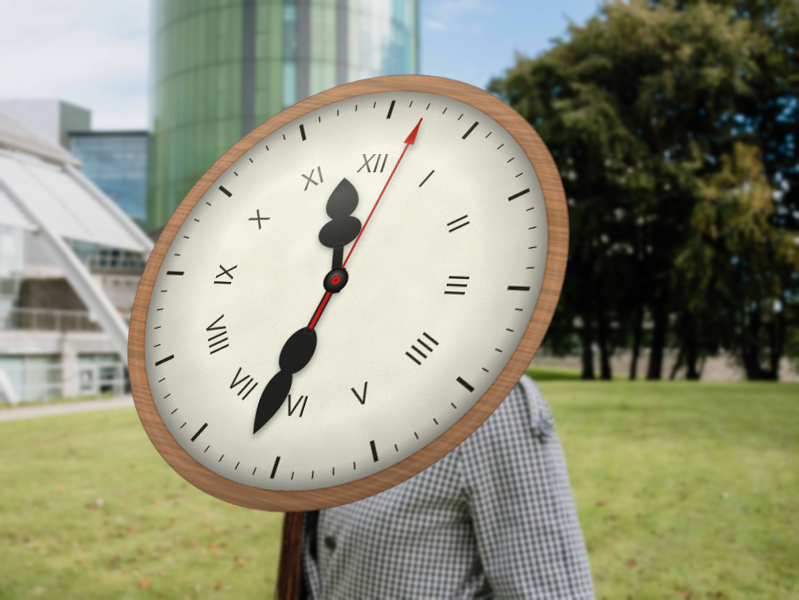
11:32:02
